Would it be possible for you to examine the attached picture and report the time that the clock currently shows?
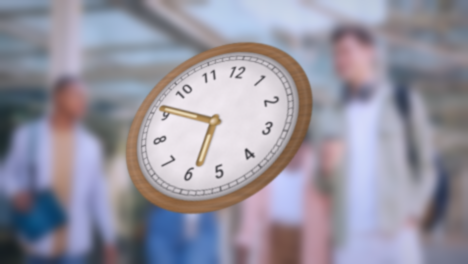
5:46
